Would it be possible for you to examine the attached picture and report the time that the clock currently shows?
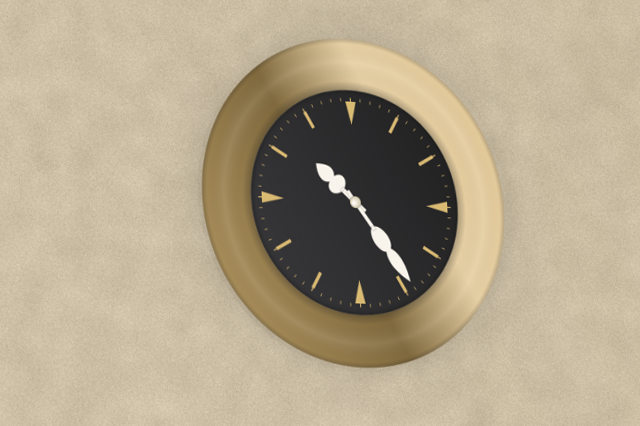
10:24
